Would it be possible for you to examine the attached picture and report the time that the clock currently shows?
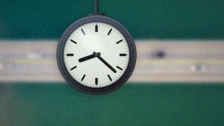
8:22
